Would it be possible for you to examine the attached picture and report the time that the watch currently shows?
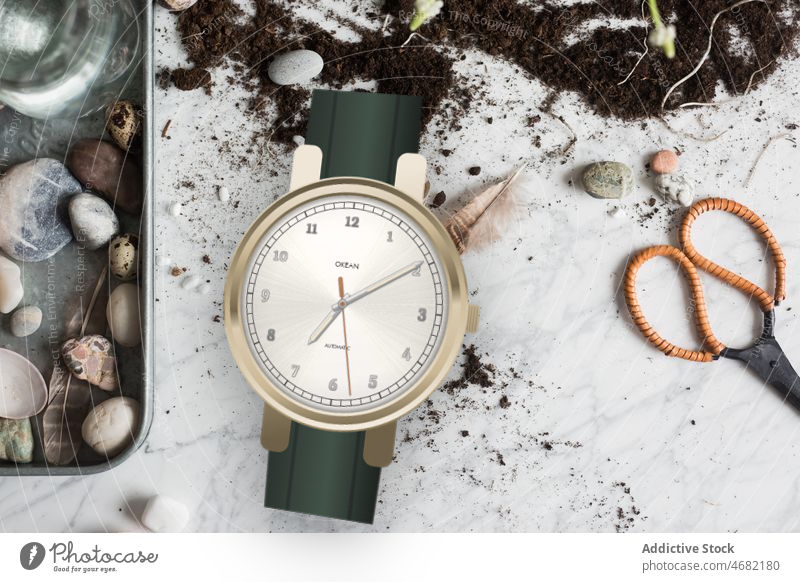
7:09:28
